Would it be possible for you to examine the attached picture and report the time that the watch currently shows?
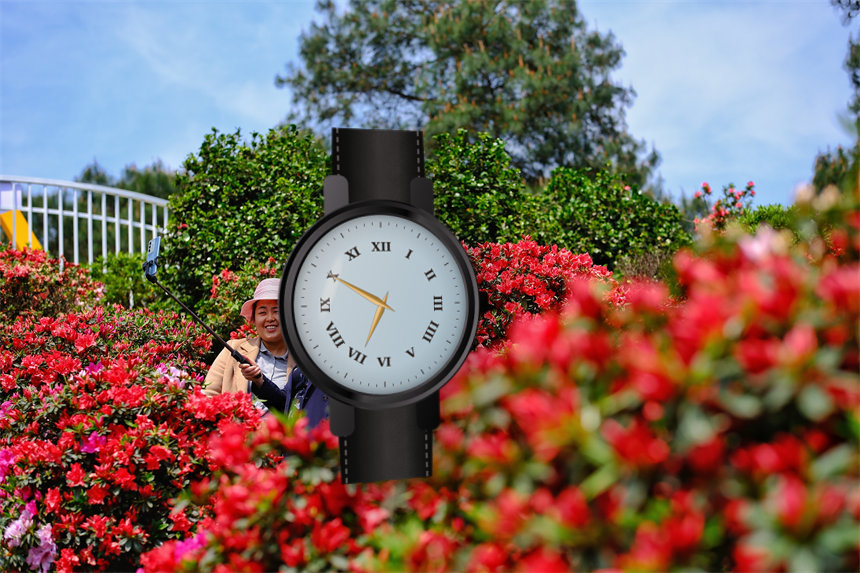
6:50
